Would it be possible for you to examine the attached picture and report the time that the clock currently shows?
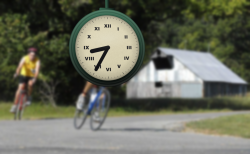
8:35
